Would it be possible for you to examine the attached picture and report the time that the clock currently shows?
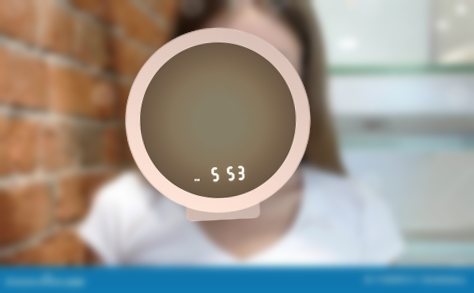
5:53
